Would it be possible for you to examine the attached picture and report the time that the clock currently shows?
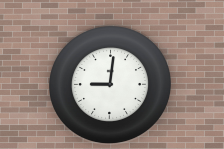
9:01
